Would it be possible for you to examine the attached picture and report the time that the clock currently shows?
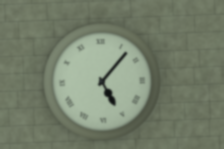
5:07
